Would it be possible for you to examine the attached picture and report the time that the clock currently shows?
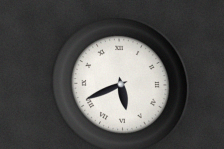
5:41
